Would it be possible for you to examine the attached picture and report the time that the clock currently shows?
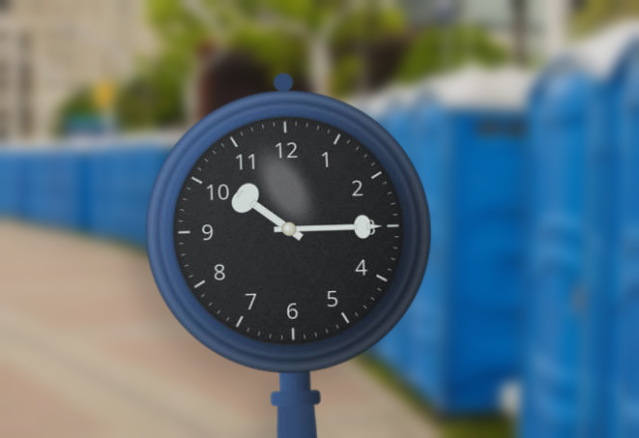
10:15
